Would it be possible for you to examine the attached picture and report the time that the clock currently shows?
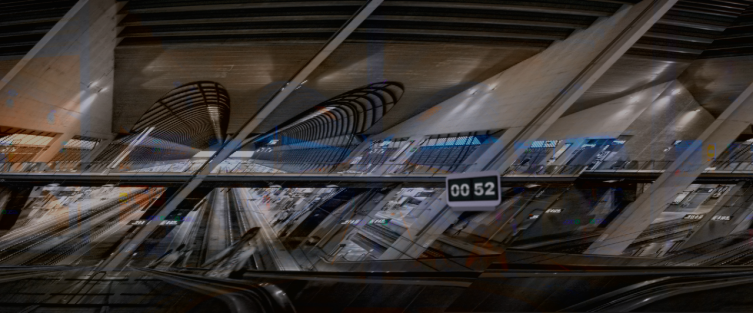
0:52
